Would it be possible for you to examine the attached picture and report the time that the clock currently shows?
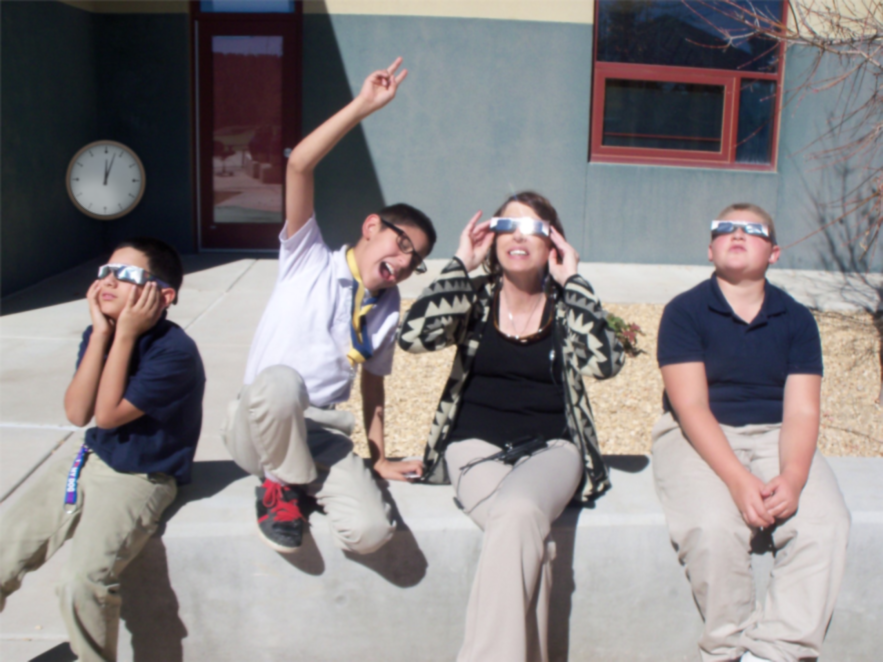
12:03
